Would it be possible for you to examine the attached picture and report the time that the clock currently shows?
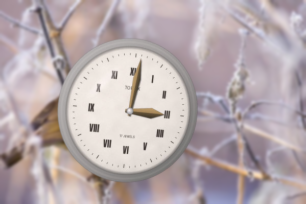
3:01
